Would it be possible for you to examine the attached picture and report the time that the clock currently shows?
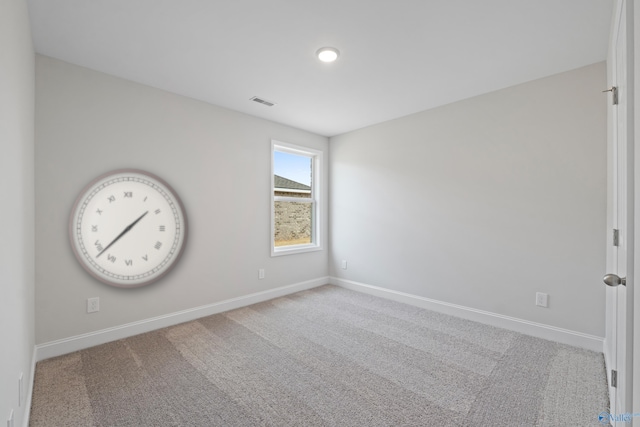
1:38
